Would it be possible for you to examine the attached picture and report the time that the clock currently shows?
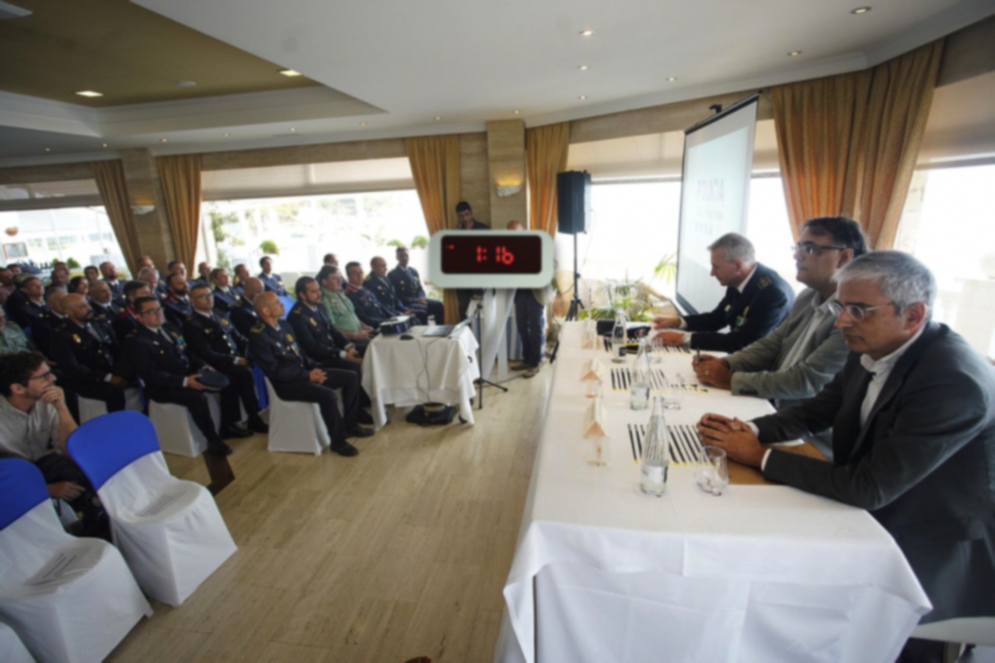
1:16
